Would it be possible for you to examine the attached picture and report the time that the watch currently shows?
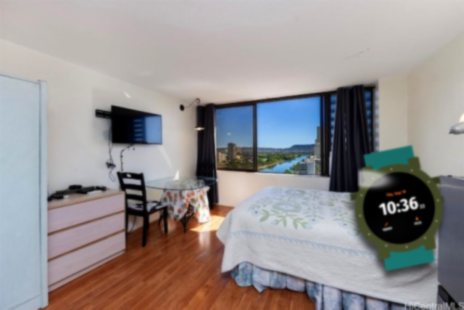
10:36
